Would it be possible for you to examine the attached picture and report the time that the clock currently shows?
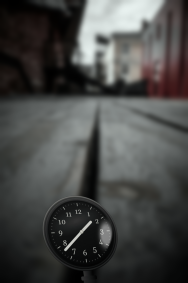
1:38
